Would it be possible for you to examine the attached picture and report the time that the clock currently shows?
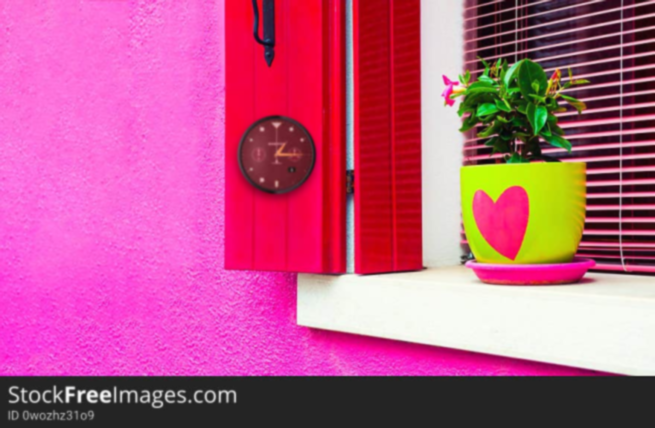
1:15
